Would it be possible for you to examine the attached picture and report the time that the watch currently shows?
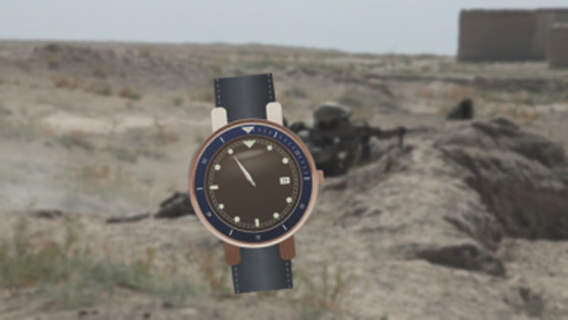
10:55
